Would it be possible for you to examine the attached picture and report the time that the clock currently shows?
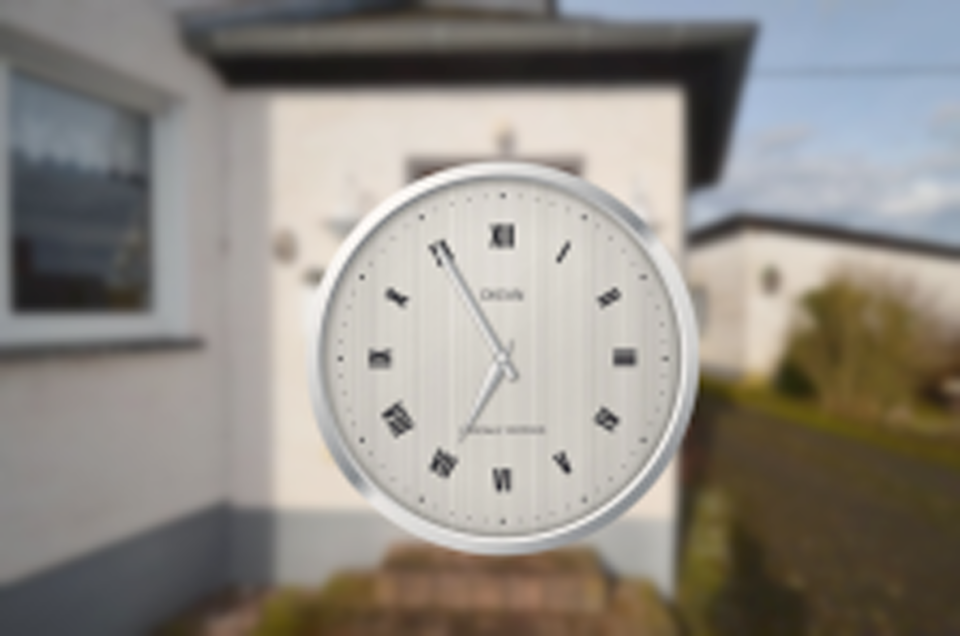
6:55
